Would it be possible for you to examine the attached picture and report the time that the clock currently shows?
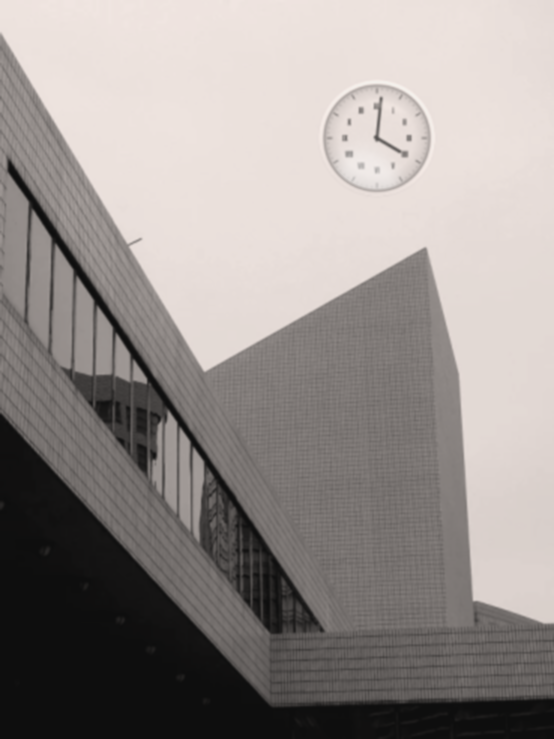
4:01
